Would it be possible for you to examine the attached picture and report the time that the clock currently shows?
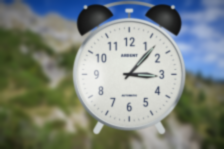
3:07
